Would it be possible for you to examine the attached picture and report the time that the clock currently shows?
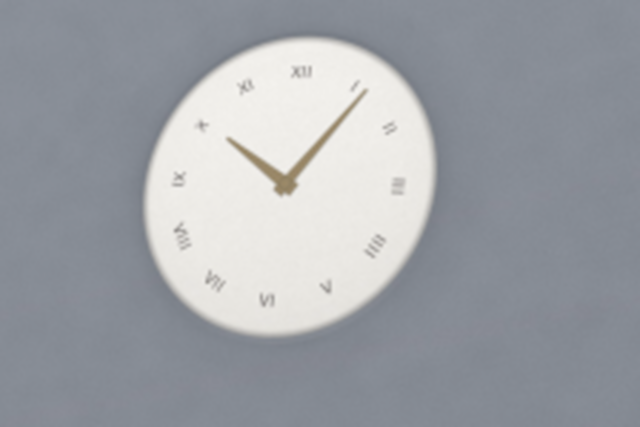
10:06
